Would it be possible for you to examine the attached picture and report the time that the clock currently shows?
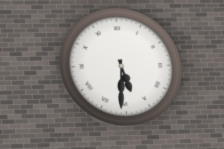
5:31
